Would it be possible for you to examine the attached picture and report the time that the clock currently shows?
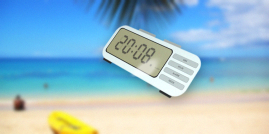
20:08
